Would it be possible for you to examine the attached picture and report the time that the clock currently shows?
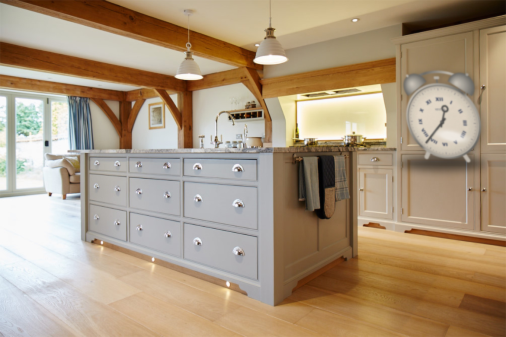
12:37
